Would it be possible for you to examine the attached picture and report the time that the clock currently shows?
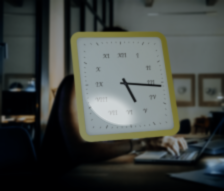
5:16
